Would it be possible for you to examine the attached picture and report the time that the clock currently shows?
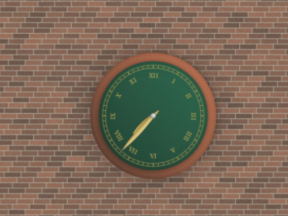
7:37
